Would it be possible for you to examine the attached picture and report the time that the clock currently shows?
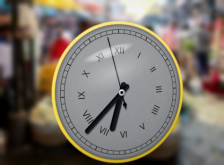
6:37:58
